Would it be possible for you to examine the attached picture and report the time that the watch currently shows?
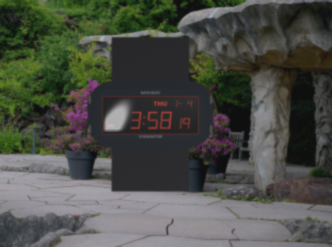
3:58:19
